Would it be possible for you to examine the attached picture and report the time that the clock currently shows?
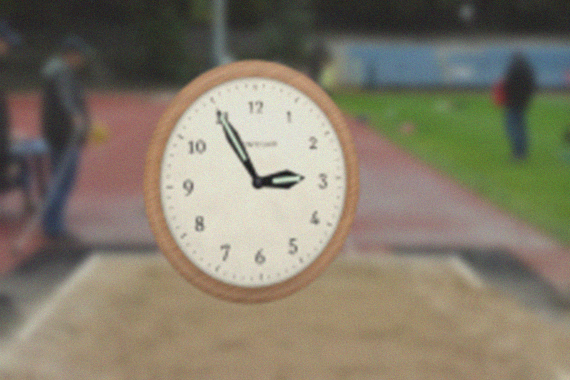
2:55
